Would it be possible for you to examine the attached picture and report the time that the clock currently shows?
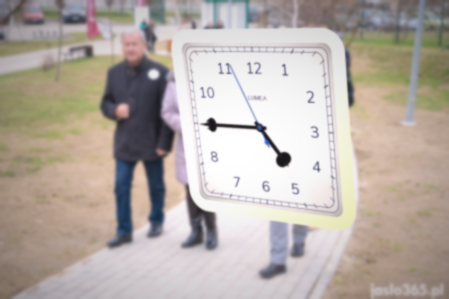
4:44:56
